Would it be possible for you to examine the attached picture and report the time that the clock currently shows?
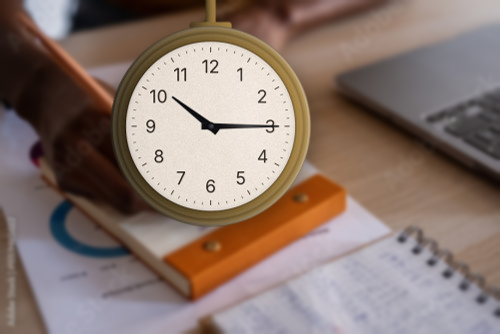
10:15
